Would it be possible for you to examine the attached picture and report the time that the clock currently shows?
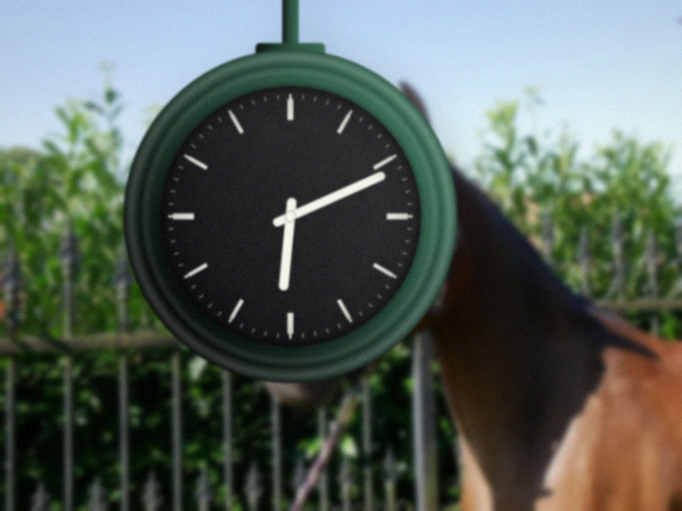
6:11
